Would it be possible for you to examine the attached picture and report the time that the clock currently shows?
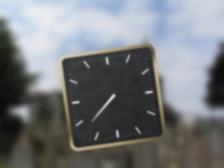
7:38
